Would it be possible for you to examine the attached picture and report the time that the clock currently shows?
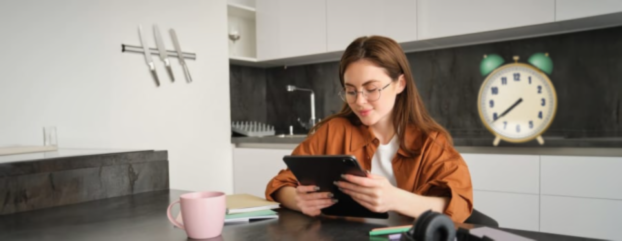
7:39
